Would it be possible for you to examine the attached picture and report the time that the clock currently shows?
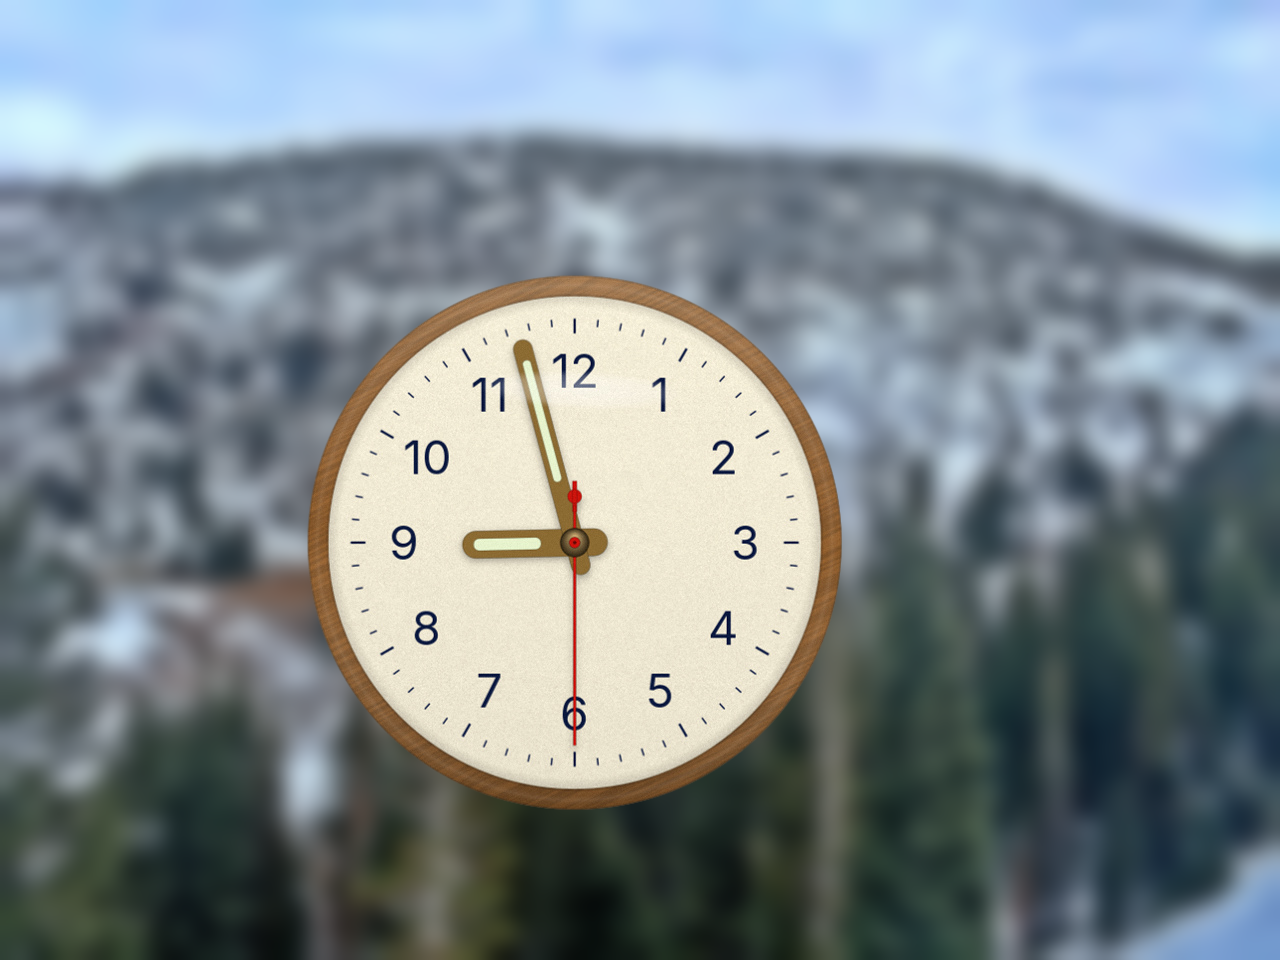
8:57:30
